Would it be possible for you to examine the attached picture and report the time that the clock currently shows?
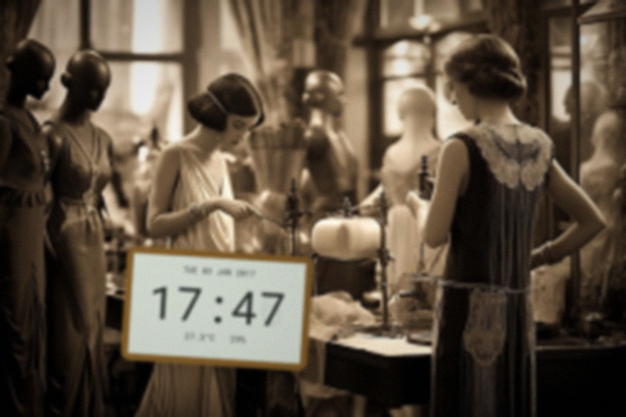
17:47
